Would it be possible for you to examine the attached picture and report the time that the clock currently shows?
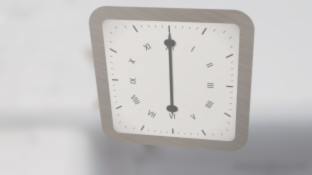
6:00
